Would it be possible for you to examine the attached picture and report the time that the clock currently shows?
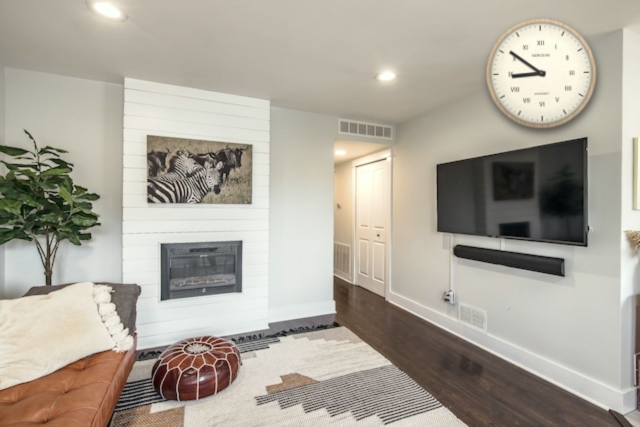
8:51
